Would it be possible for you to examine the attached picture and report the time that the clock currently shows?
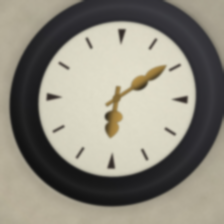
6:09
